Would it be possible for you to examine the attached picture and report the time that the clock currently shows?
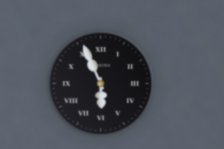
5:56
